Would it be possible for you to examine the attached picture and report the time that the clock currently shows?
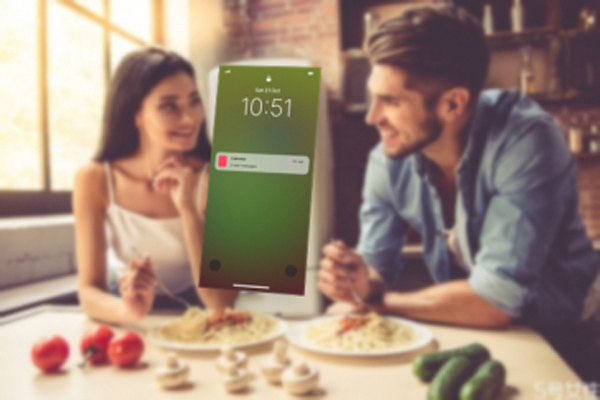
10:51
